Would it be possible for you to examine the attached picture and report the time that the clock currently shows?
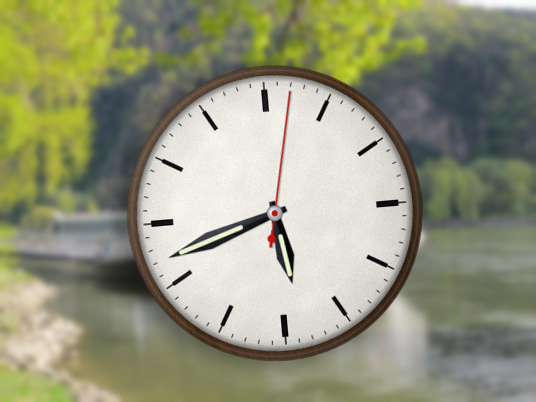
5:42:02
